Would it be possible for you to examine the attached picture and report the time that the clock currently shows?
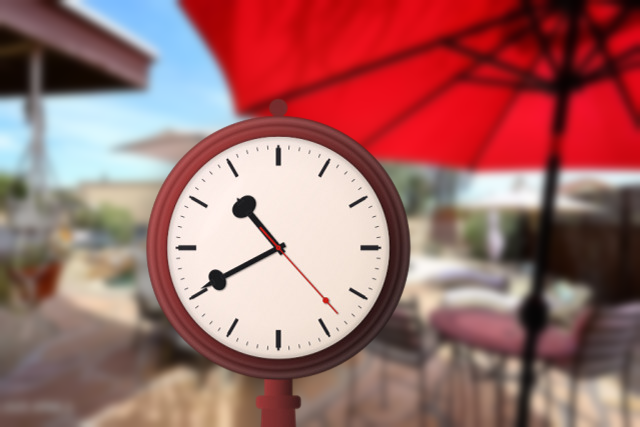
10:40:23
